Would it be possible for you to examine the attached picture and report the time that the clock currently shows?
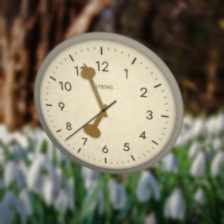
6:56:38
